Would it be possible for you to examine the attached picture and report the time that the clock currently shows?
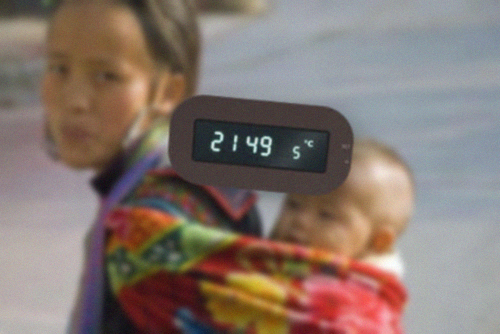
21:49
